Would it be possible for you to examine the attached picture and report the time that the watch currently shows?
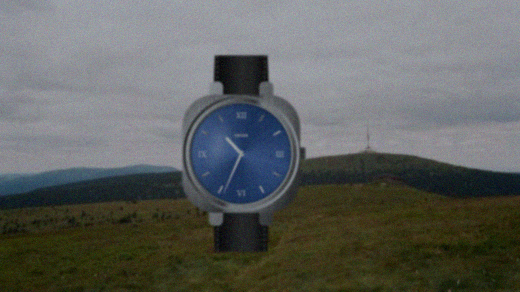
10:34
